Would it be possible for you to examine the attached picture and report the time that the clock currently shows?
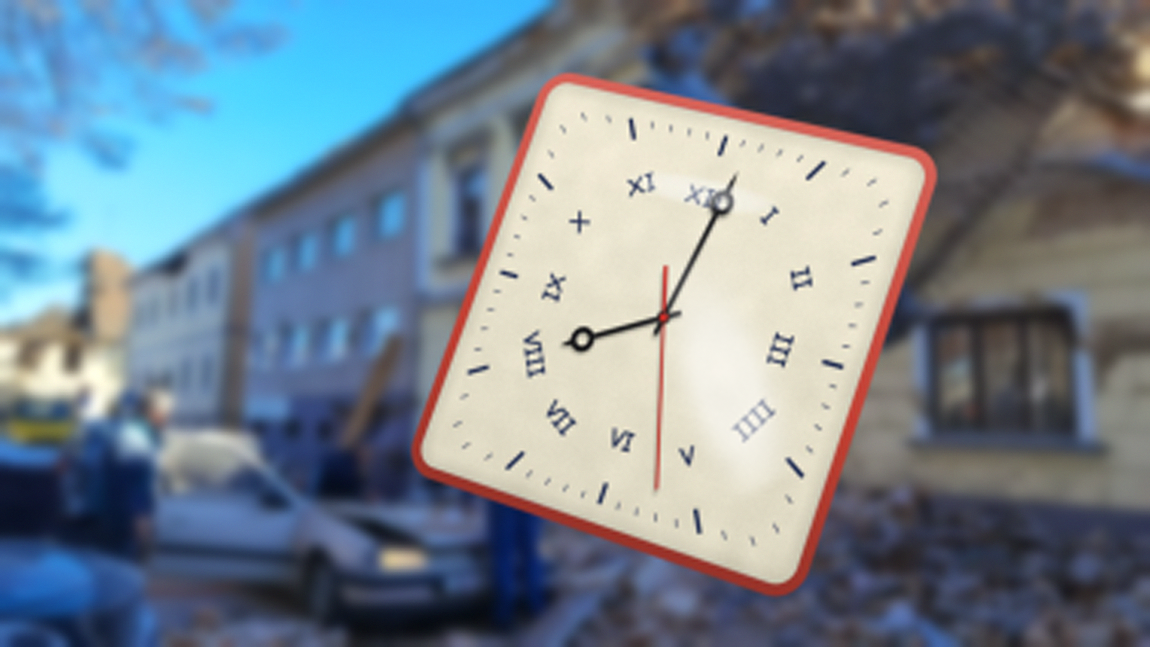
8:01:27
